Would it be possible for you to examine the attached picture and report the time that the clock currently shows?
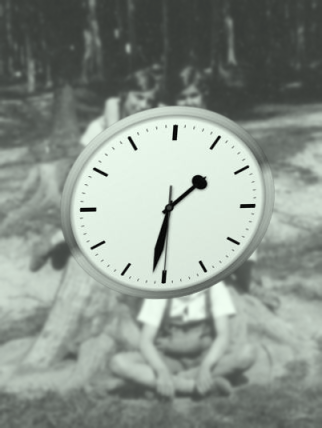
1:31:30
